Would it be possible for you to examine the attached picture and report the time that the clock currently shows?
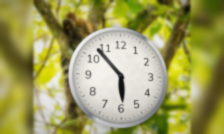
5:53
